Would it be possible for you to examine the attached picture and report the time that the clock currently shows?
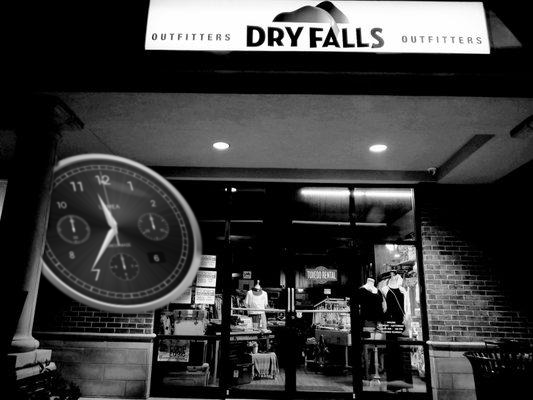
11:36
